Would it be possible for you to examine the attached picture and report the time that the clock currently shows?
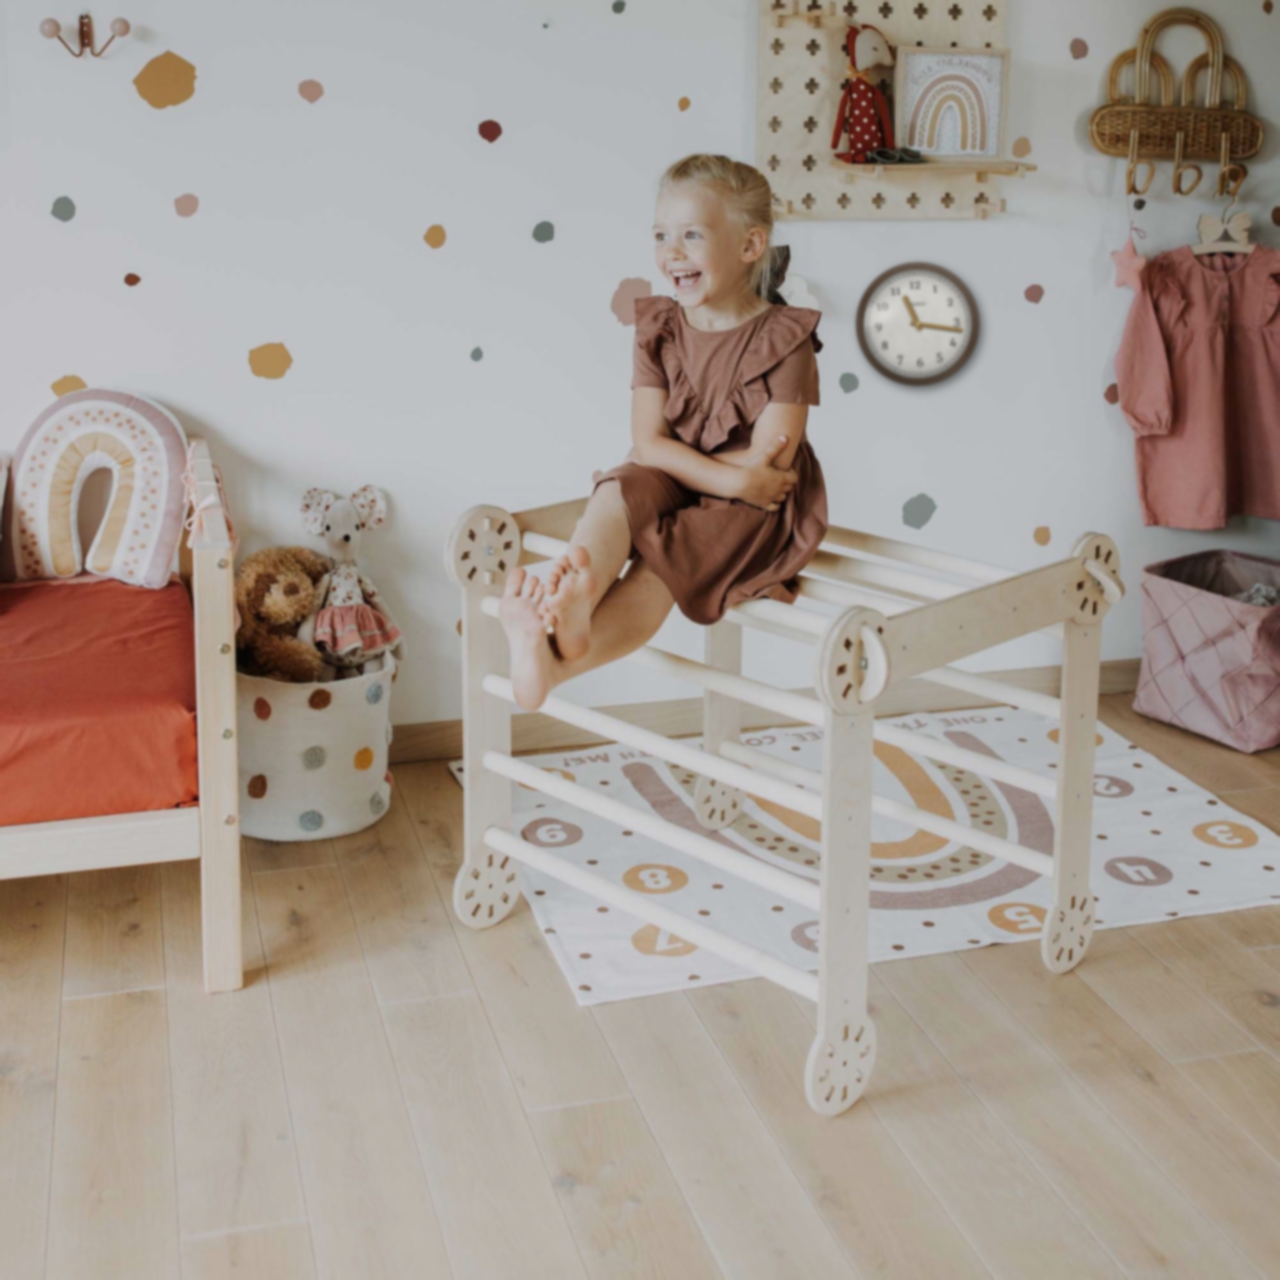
11:17
